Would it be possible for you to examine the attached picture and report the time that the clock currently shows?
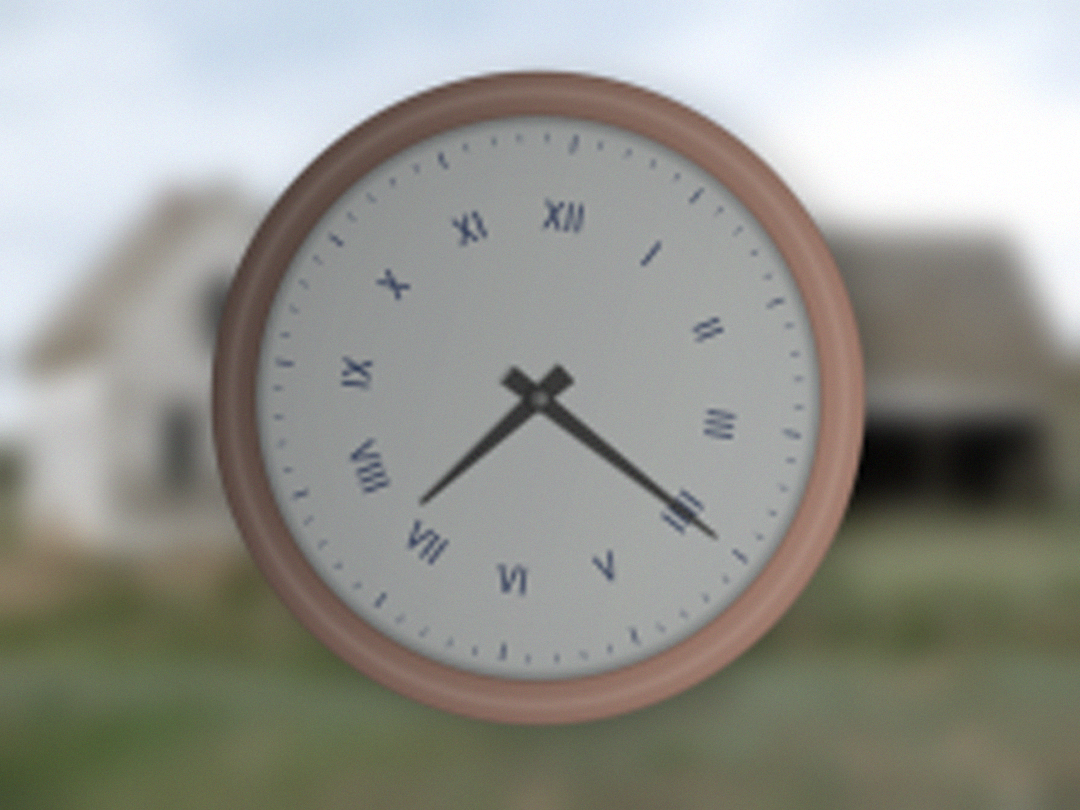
7:20
